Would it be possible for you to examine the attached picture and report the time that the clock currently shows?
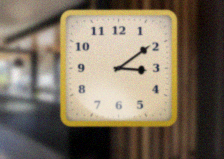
3:09
